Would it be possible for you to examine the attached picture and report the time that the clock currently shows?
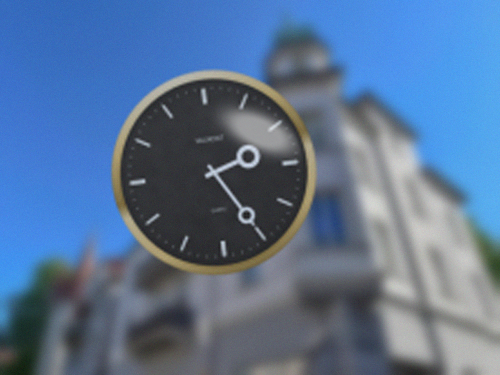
2:25
